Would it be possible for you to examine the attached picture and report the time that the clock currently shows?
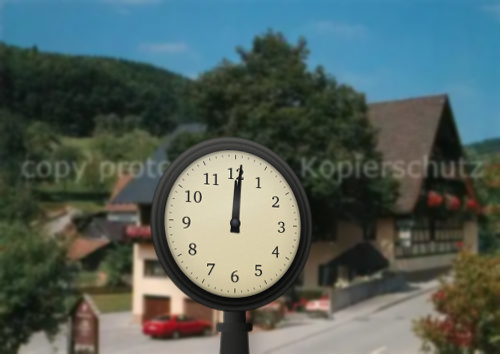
12:01
